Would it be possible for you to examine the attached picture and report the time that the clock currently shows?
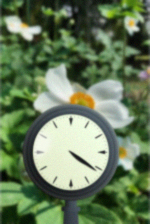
4:21
